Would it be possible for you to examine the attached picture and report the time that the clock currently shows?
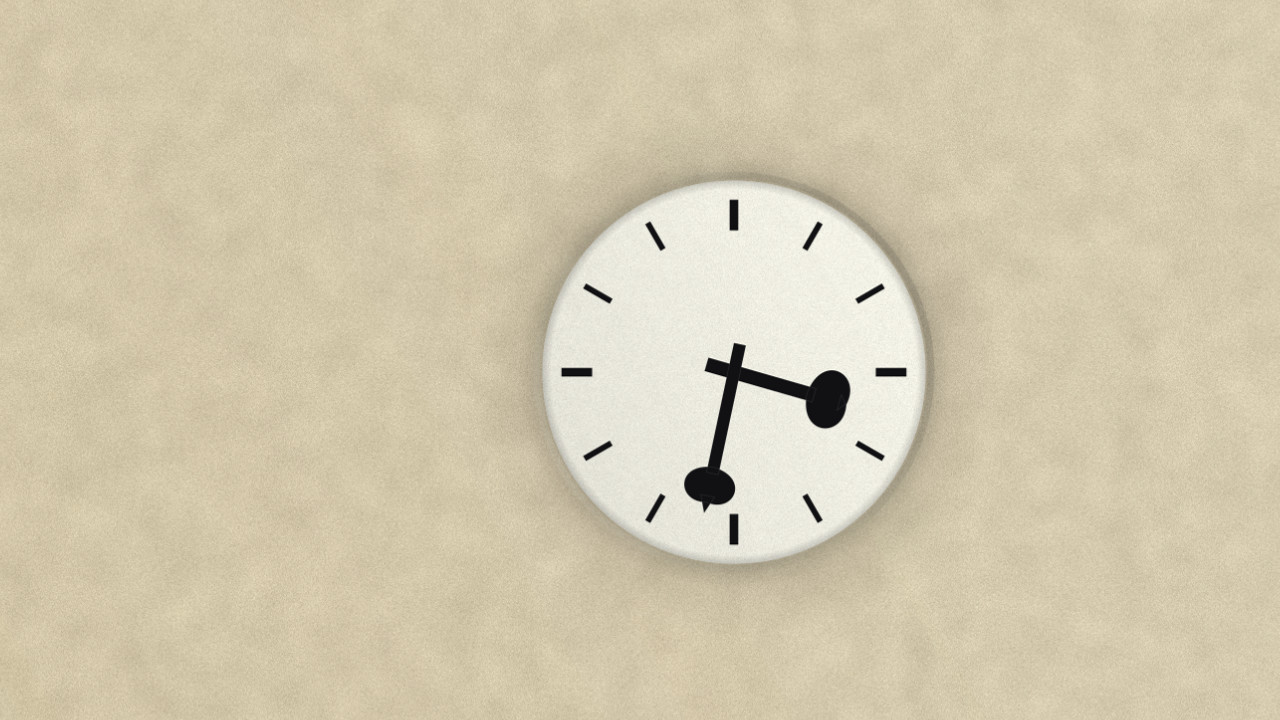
3:32
